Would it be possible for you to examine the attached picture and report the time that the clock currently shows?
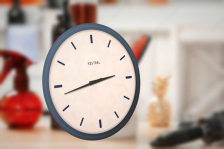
2:43
